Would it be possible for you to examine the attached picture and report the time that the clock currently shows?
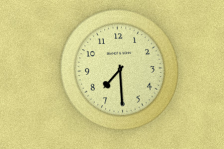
7:30
